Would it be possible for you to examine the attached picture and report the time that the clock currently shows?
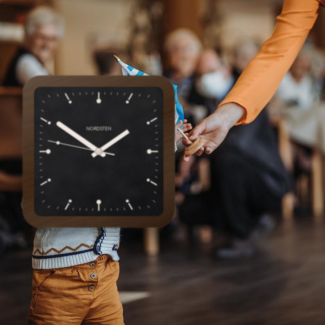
1:50:47
